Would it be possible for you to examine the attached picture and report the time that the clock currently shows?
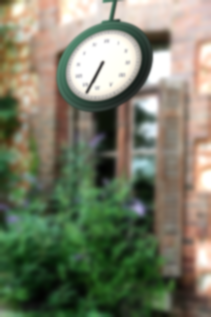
6:33
